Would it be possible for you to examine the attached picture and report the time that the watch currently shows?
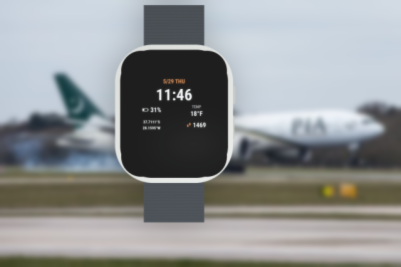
11:46
